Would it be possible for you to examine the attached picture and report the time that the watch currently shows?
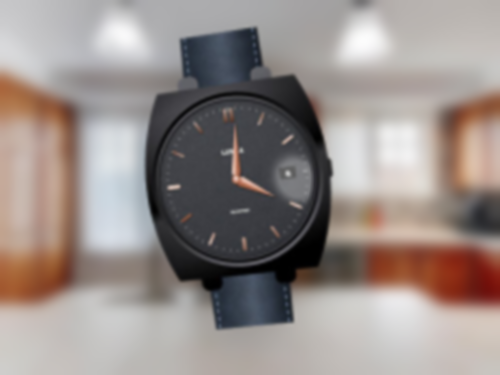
4:01
